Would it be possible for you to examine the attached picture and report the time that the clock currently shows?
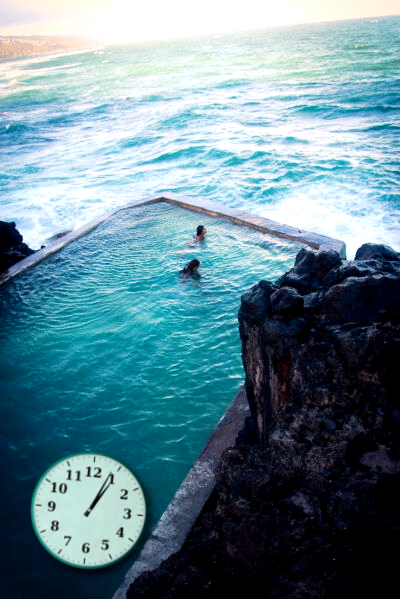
1:04
